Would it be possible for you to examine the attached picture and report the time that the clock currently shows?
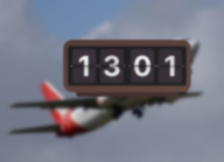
13:01
